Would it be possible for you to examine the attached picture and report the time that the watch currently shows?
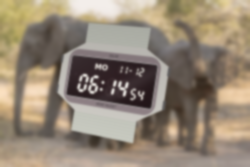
6:14:54
